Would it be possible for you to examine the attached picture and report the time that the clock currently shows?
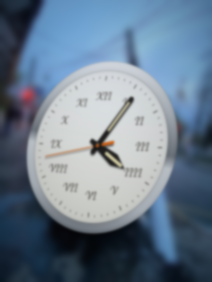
4:05:43
